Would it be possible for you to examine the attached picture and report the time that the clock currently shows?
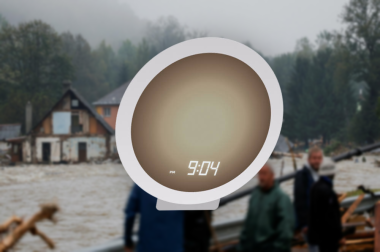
9:04
